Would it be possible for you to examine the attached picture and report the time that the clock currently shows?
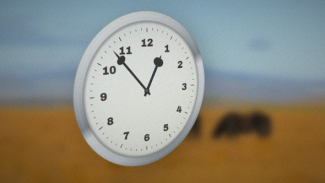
12:53
